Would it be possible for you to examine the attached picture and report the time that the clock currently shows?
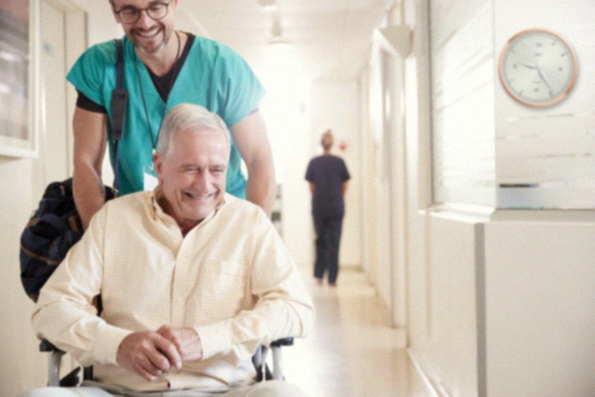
9:24
